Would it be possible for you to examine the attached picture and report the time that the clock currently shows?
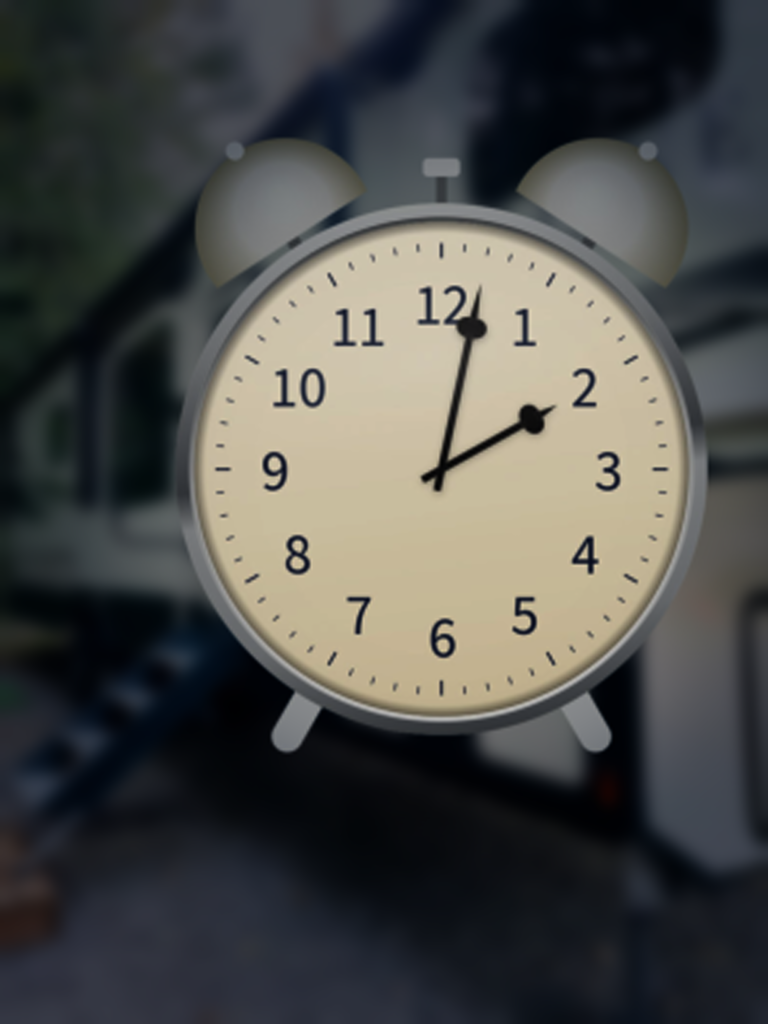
2:02
